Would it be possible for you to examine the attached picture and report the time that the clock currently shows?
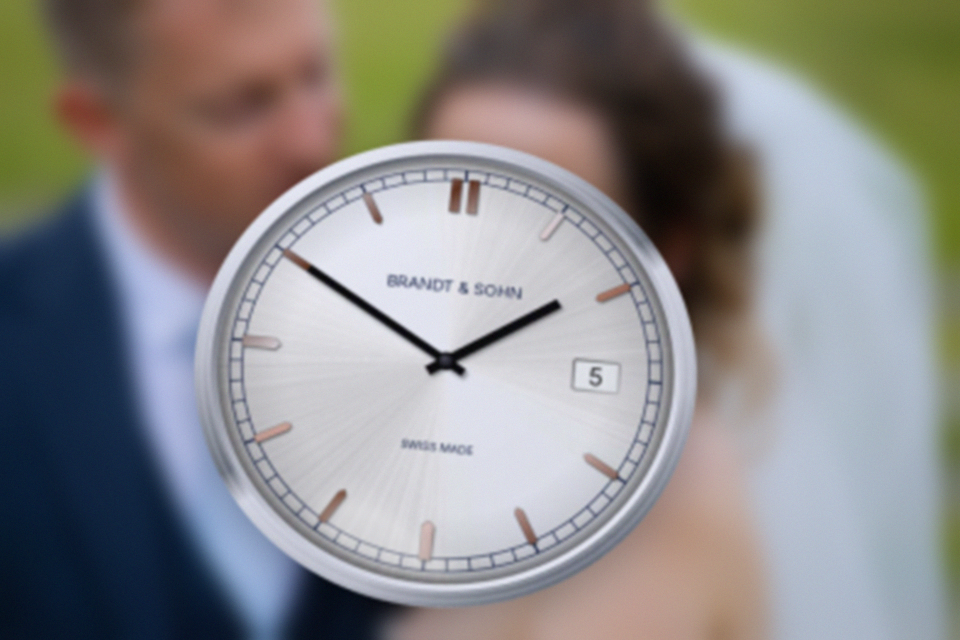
1:50
